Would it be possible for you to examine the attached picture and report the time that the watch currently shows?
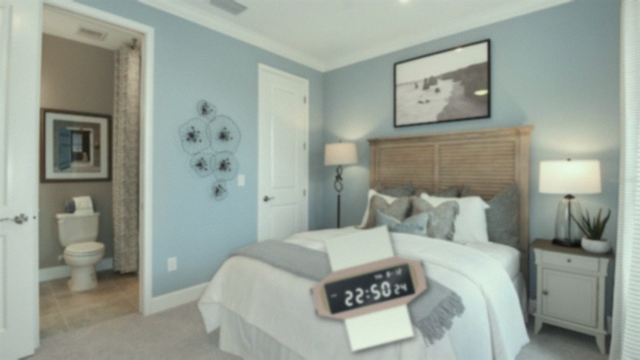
22:50
